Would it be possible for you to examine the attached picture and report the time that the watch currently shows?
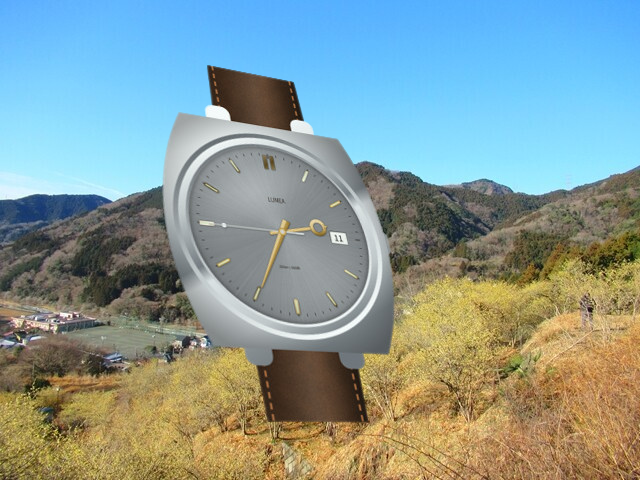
2:34:45
